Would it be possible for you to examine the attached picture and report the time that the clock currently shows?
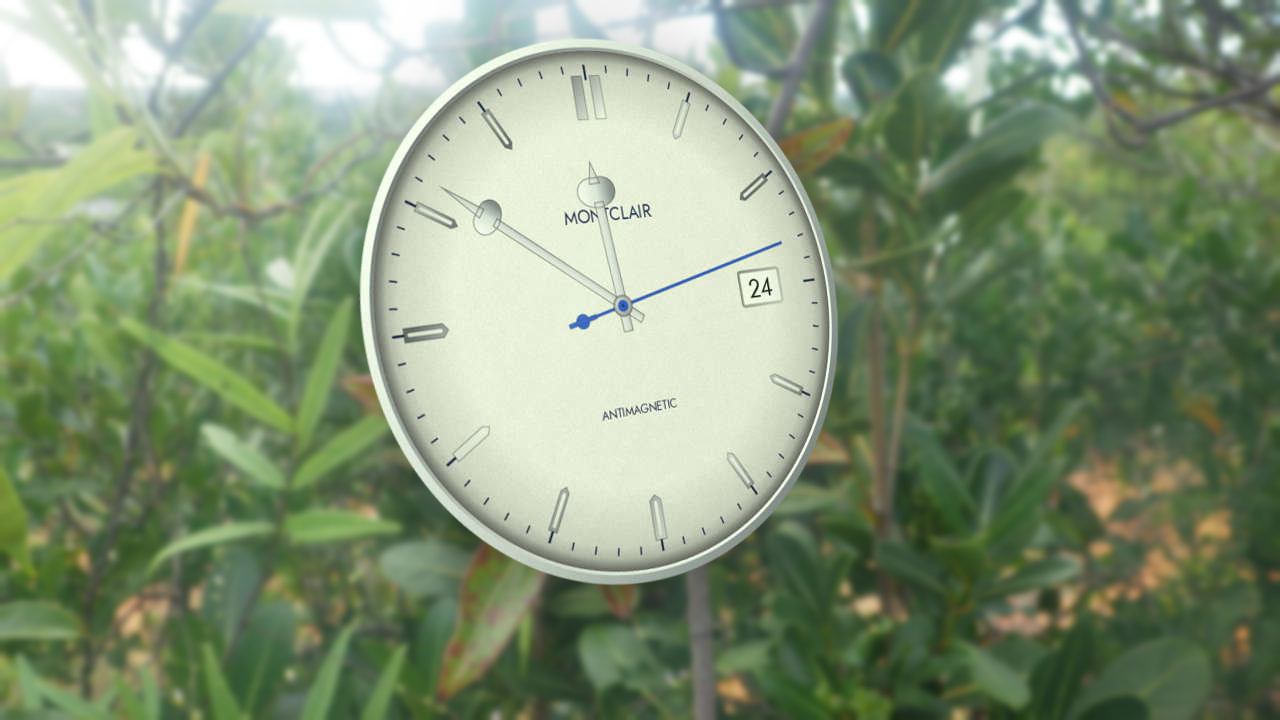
11:51:13
